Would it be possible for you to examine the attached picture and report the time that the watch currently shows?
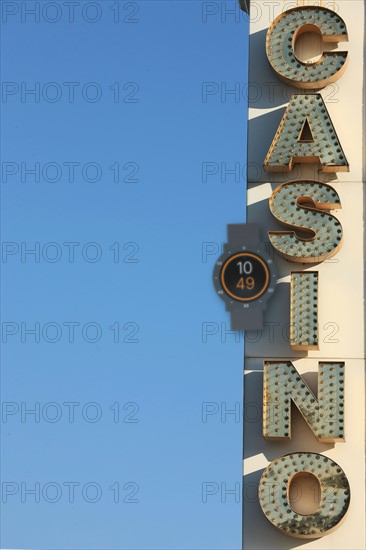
10:49
